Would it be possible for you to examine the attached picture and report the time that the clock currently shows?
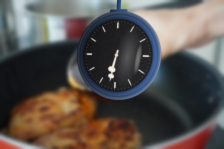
6:32
